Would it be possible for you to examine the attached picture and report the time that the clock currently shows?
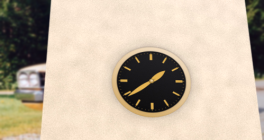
1:39
